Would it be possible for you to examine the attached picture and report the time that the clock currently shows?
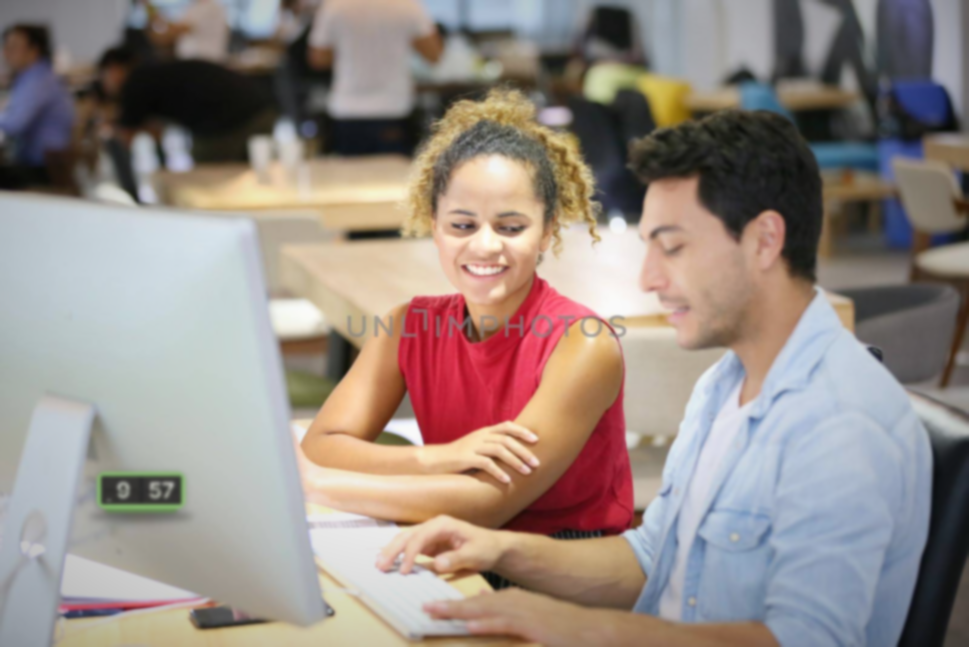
9:57
